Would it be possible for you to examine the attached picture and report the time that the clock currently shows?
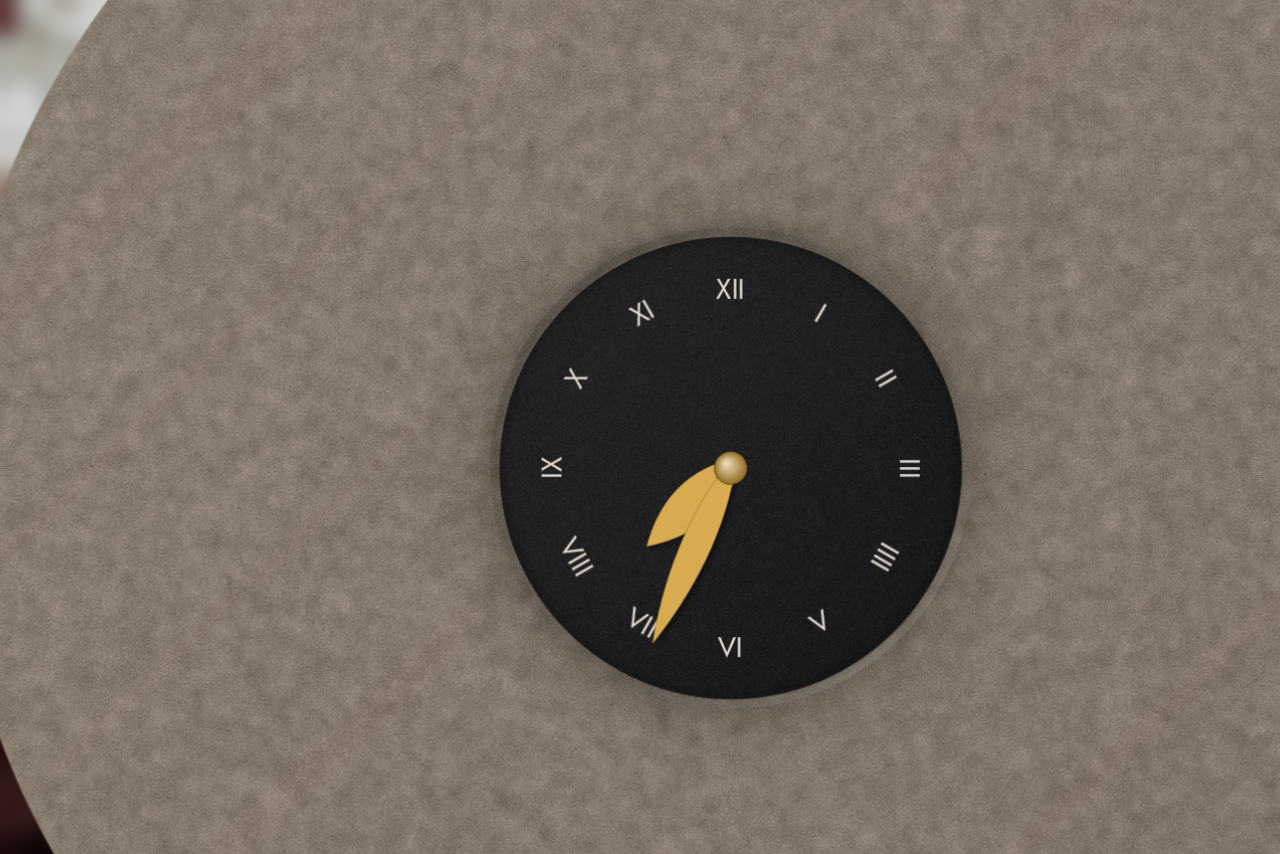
7:34
